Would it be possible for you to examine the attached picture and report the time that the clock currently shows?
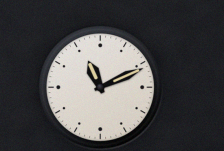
11:11
